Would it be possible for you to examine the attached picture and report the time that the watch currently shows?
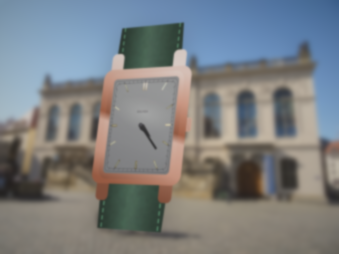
4:23
